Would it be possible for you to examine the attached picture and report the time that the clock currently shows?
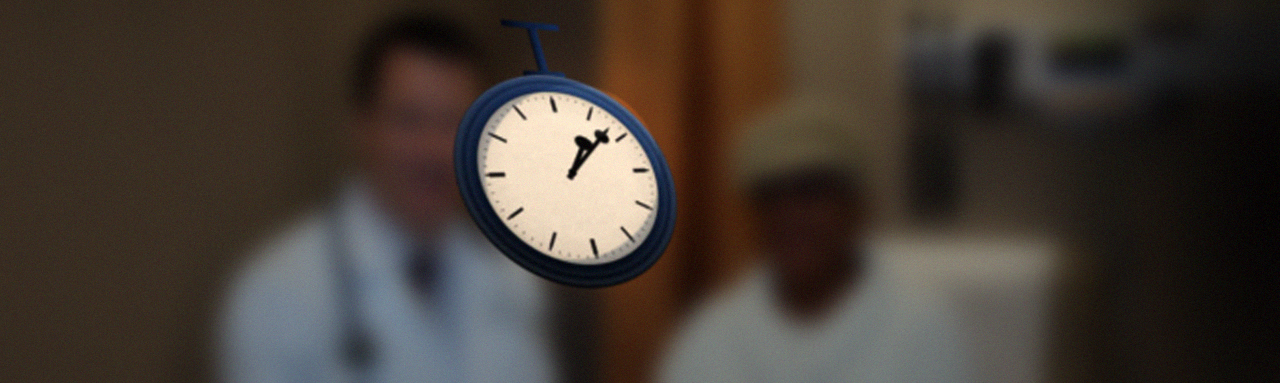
1:08
